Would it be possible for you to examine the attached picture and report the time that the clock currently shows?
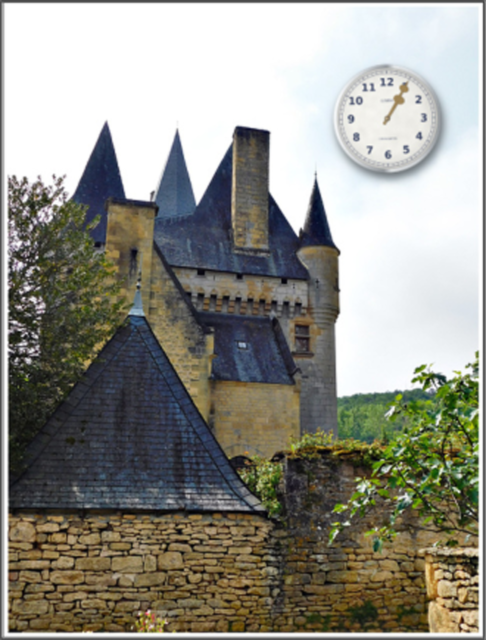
1:05
